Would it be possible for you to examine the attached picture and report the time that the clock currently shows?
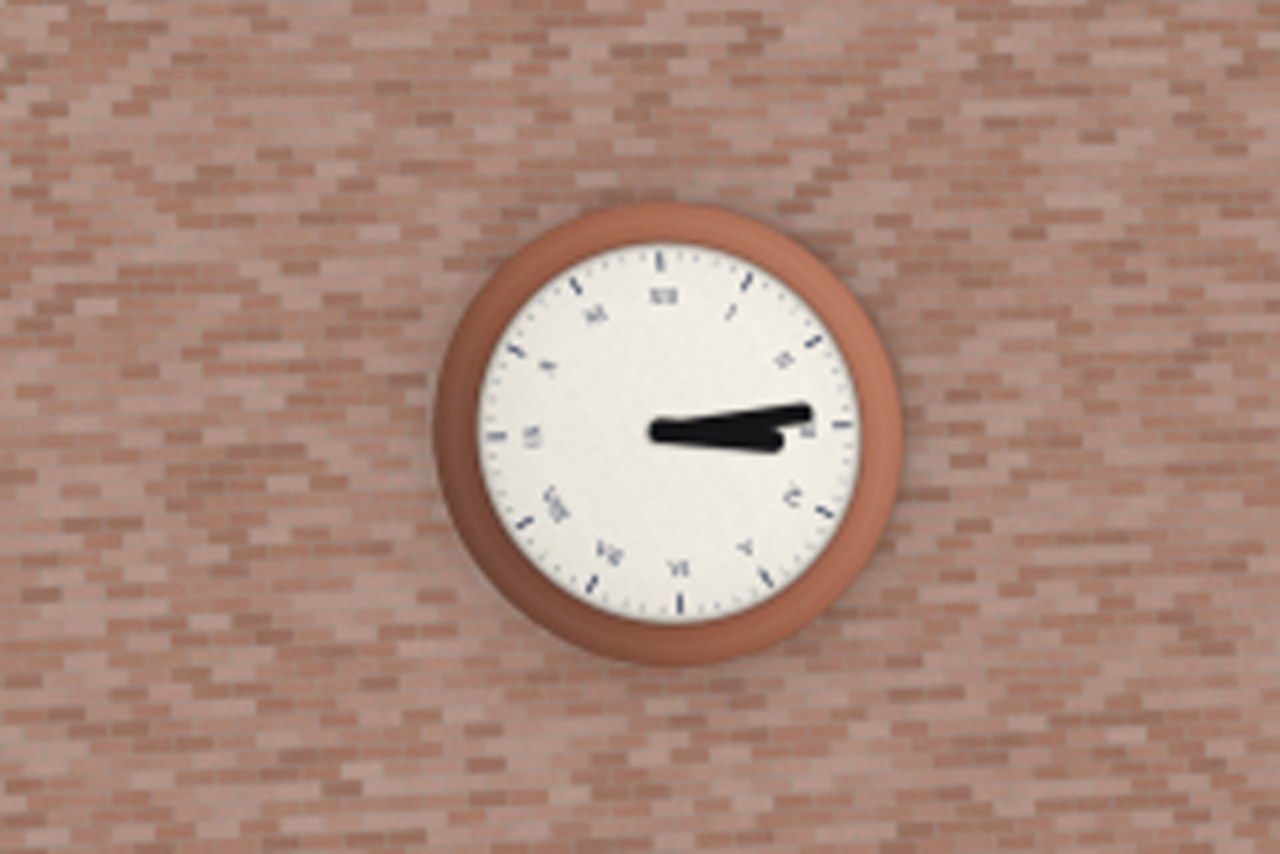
3:14
